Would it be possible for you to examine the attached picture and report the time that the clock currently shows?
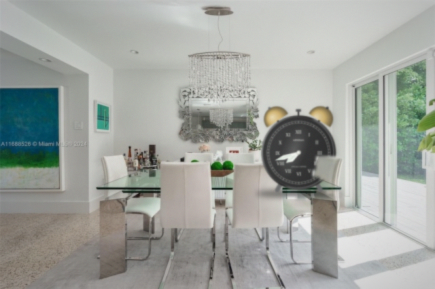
7:42
